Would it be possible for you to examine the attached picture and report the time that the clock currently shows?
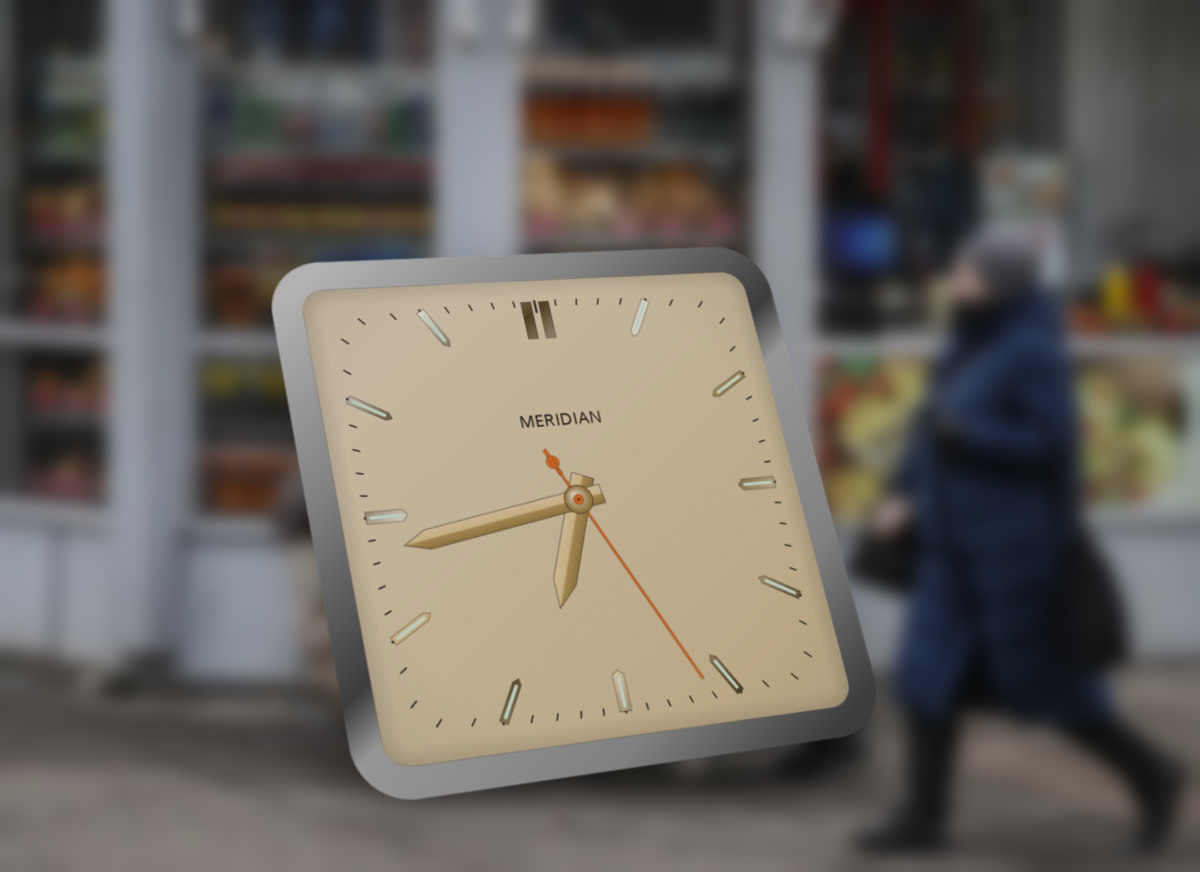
6:43:26
